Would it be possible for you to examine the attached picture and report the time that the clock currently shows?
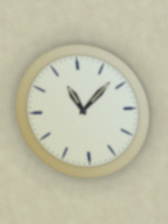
11:08
